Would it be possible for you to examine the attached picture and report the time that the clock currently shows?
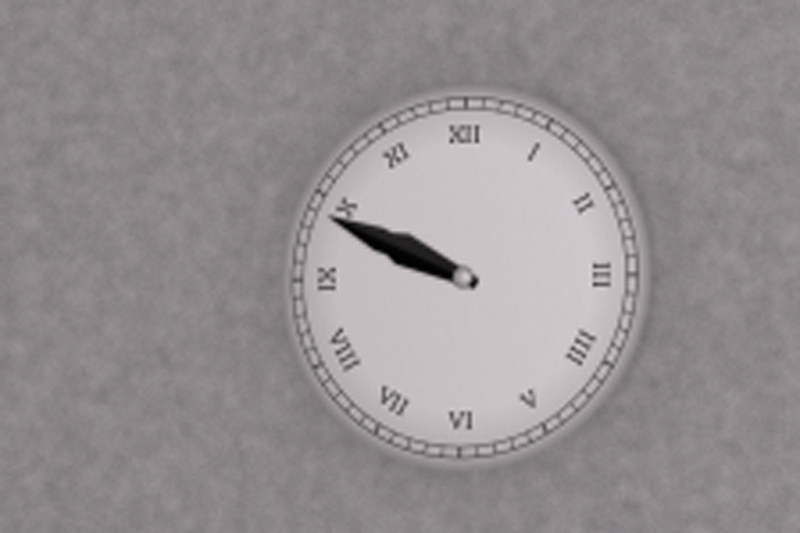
9:49
